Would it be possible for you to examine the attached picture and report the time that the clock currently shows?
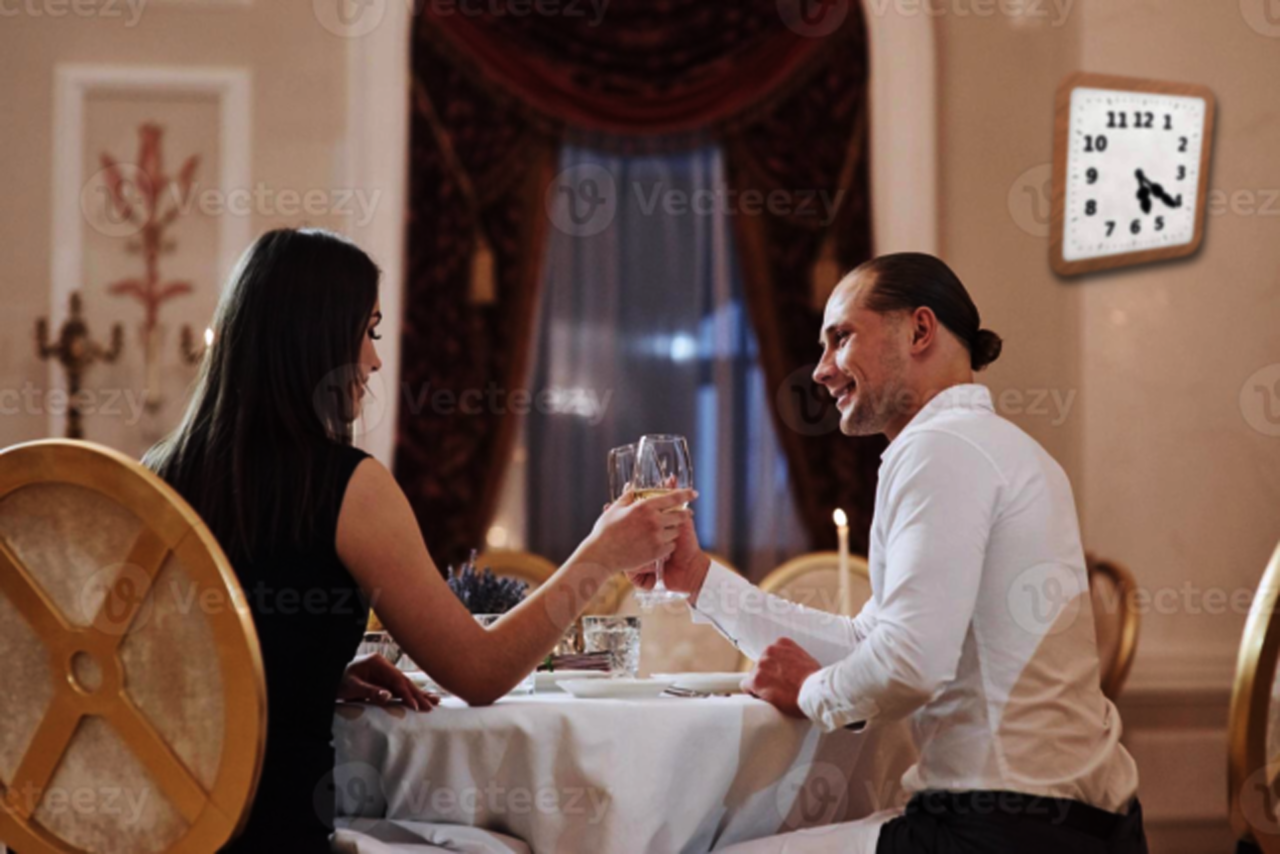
5:21
